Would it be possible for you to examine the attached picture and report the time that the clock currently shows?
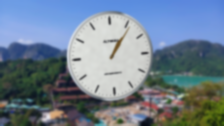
1:06
